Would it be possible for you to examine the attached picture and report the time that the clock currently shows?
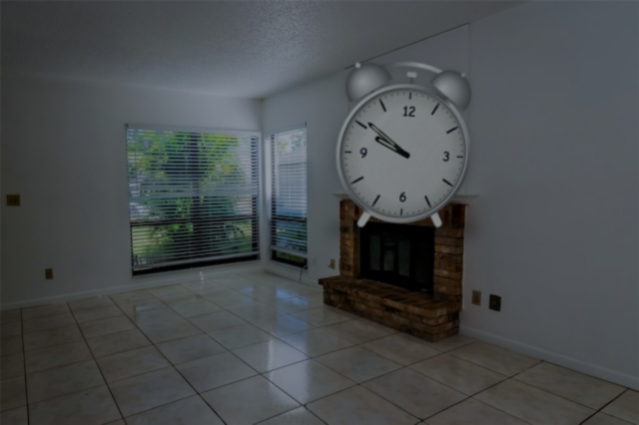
9:51
